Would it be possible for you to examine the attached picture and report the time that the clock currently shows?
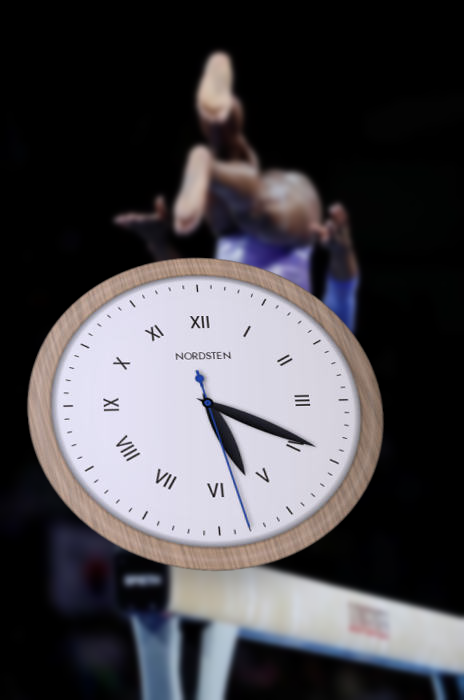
5:19:28
